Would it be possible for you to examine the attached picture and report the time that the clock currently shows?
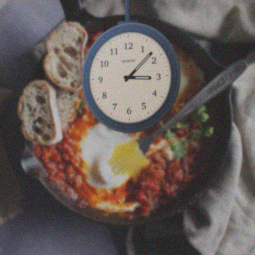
3:08
